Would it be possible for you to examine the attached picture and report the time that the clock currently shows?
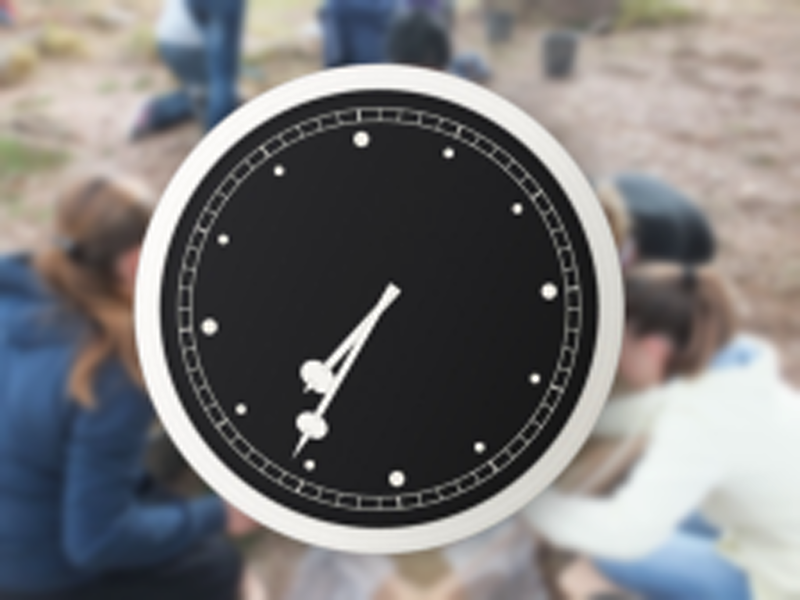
7:36
